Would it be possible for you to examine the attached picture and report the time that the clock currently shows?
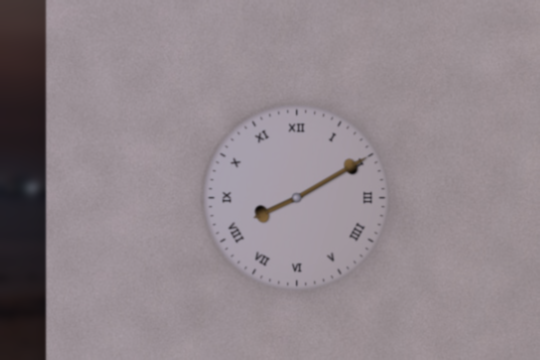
8:10
